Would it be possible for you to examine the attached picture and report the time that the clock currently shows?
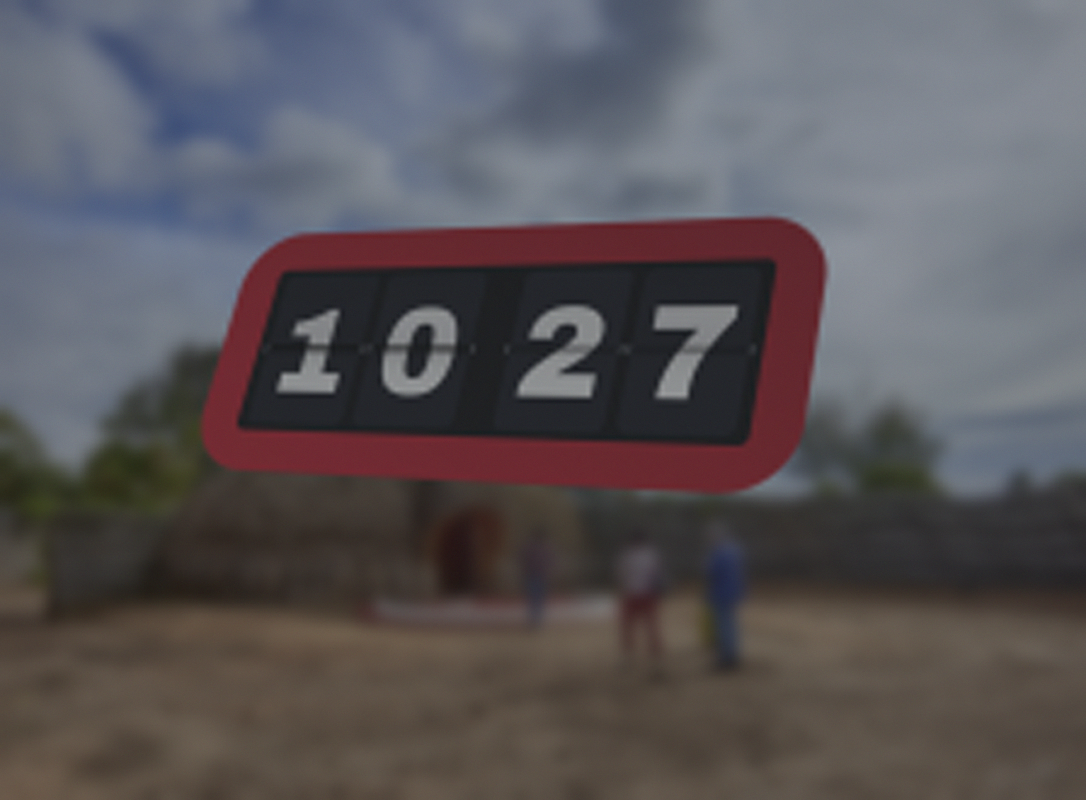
10:27
